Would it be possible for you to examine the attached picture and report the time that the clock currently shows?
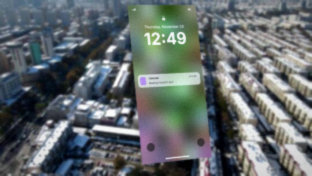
12:49
